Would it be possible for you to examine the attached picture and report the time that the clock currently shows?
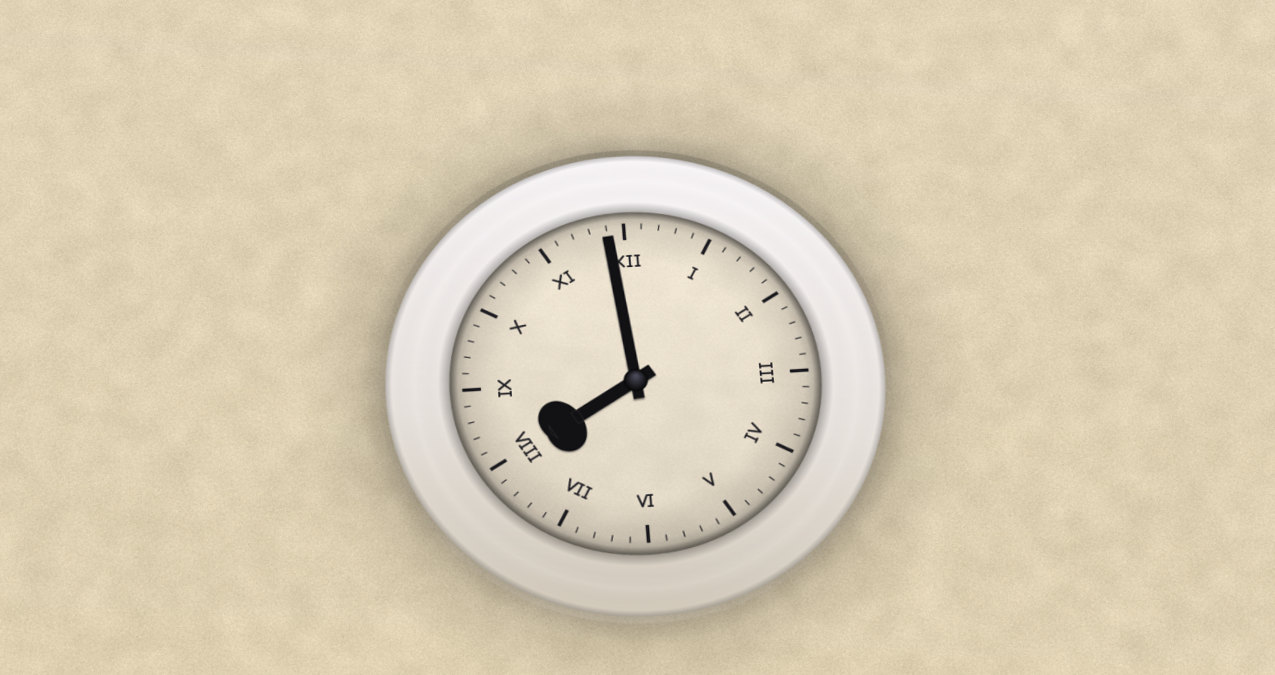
7:59
